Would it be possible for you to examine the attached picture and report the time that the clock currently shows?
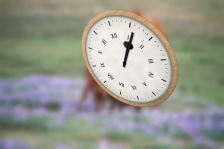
1:06
